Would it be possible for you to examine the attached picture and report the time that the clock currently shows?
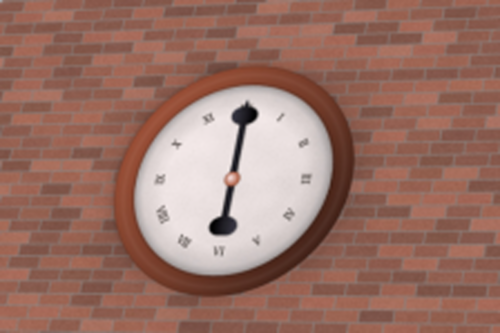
6:00
